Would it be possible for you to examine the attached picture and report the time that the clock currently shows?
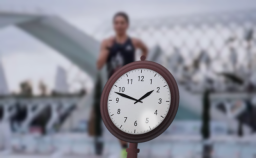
1:48
